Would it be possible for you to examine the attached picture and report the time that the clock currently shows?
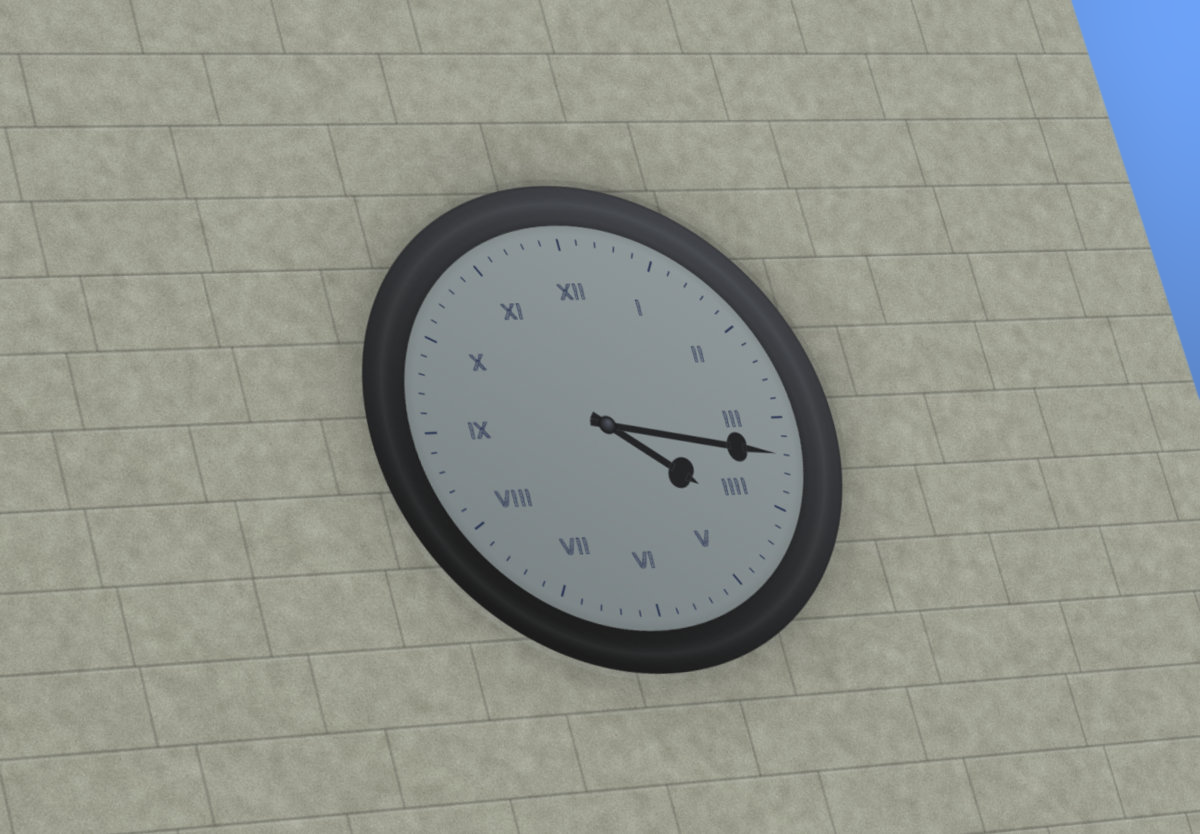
4:17
